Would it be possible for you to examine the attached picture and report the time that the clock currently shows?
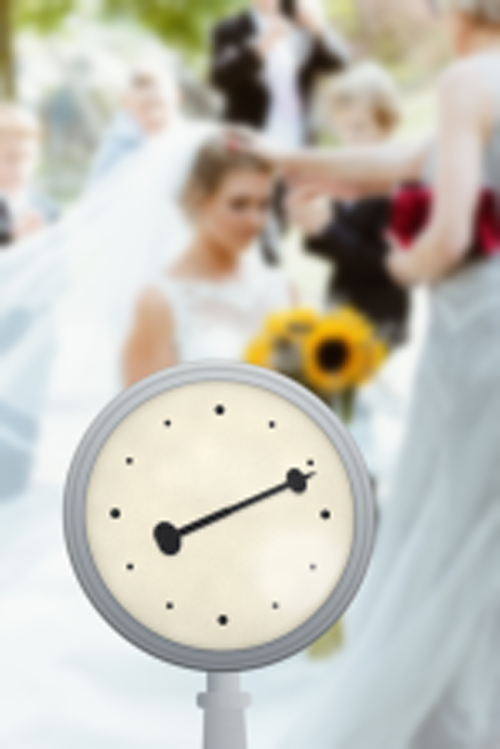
8:11
